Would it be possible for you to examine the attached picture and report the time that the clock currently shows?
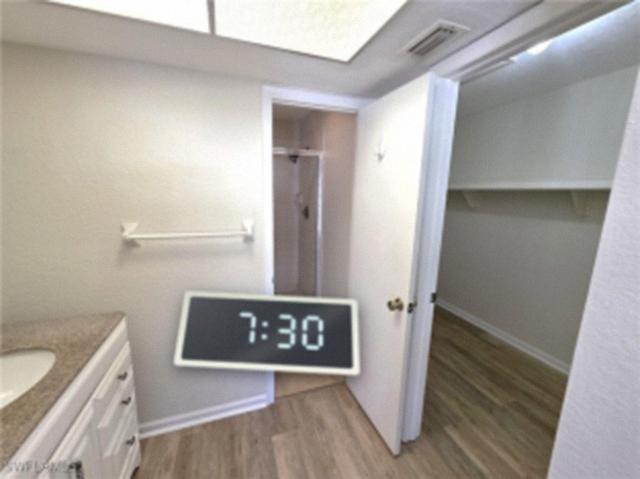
7:30
